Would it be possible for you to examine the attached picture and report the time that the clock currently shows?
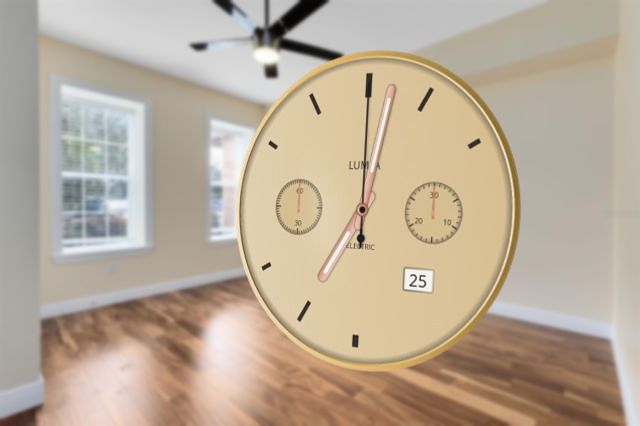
7:02
